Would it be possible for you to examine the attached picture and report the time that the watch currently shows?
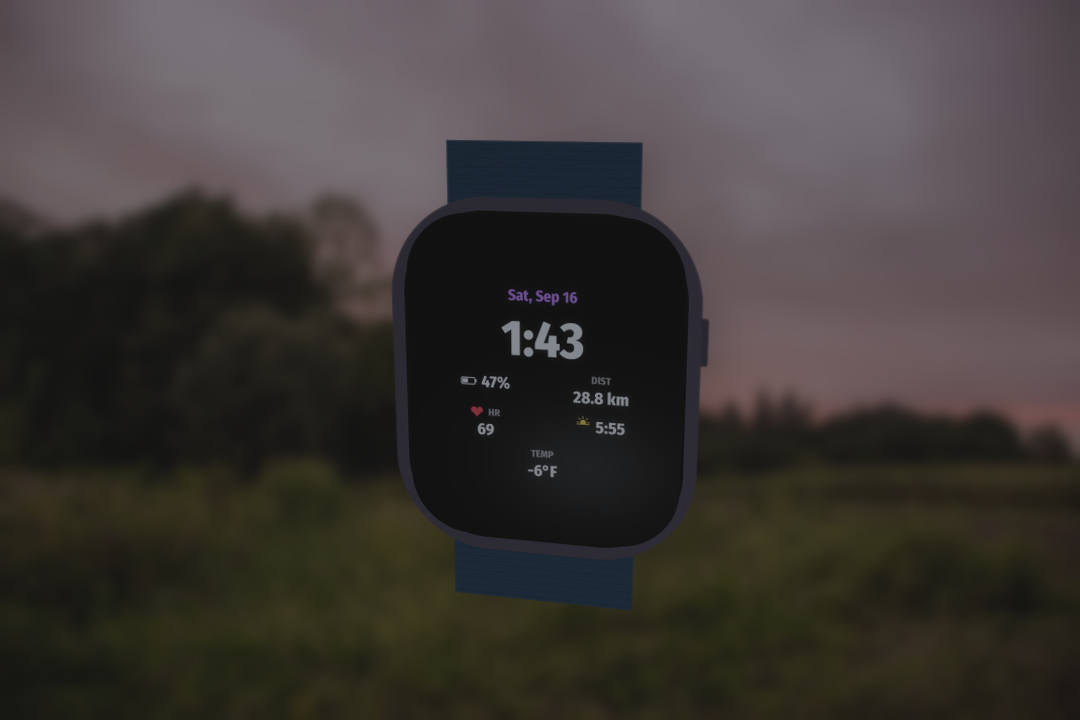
1:43
